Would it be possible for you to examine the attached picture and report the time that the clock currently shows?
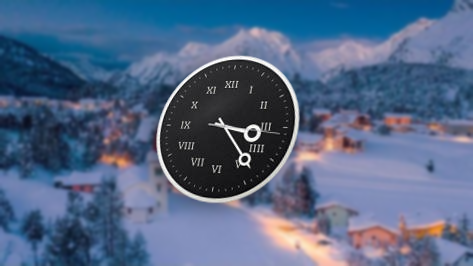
3:23:16
